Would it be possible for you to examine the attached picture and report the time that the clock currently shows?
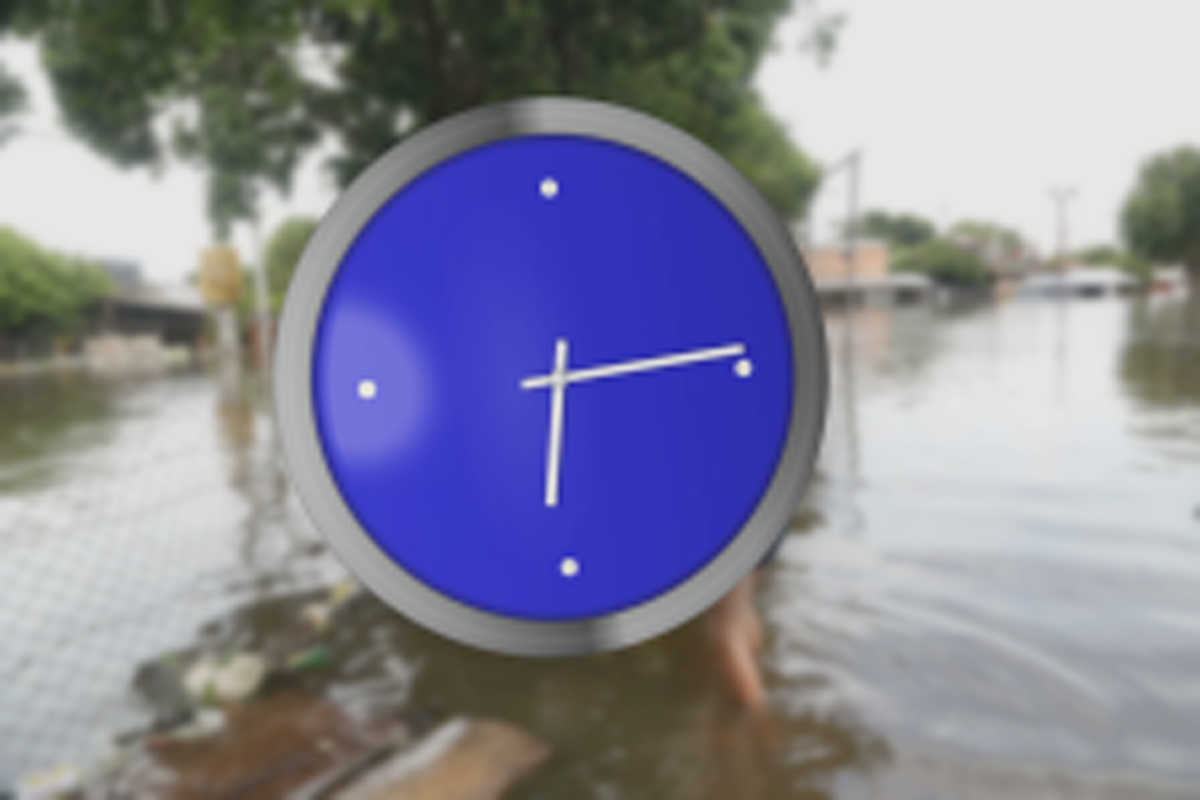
6:14
